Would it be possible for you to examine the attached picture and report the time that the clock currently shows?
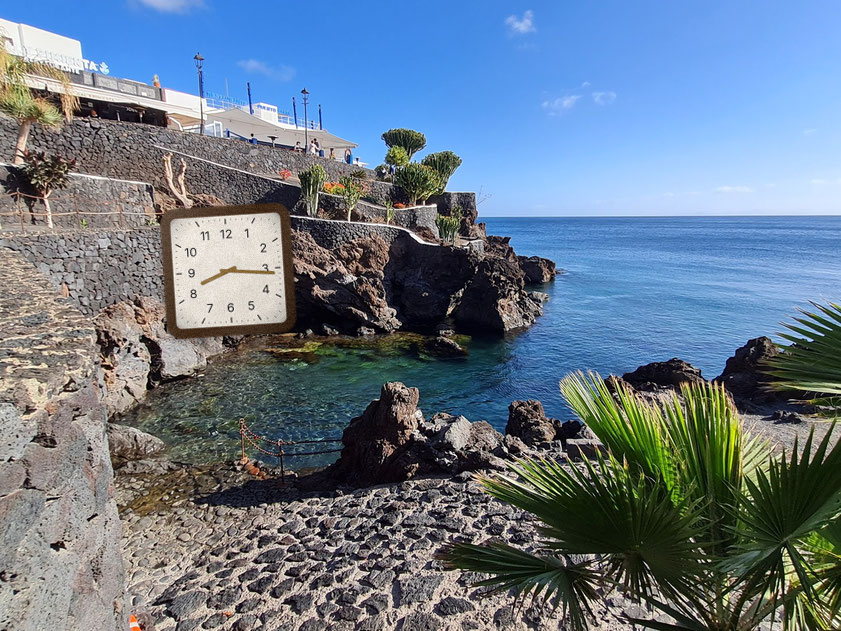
8:16
